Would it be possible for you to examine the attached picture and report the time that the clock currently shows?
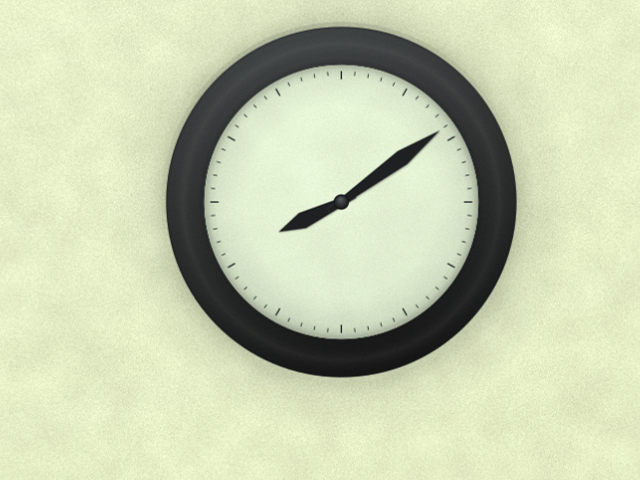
8:09
